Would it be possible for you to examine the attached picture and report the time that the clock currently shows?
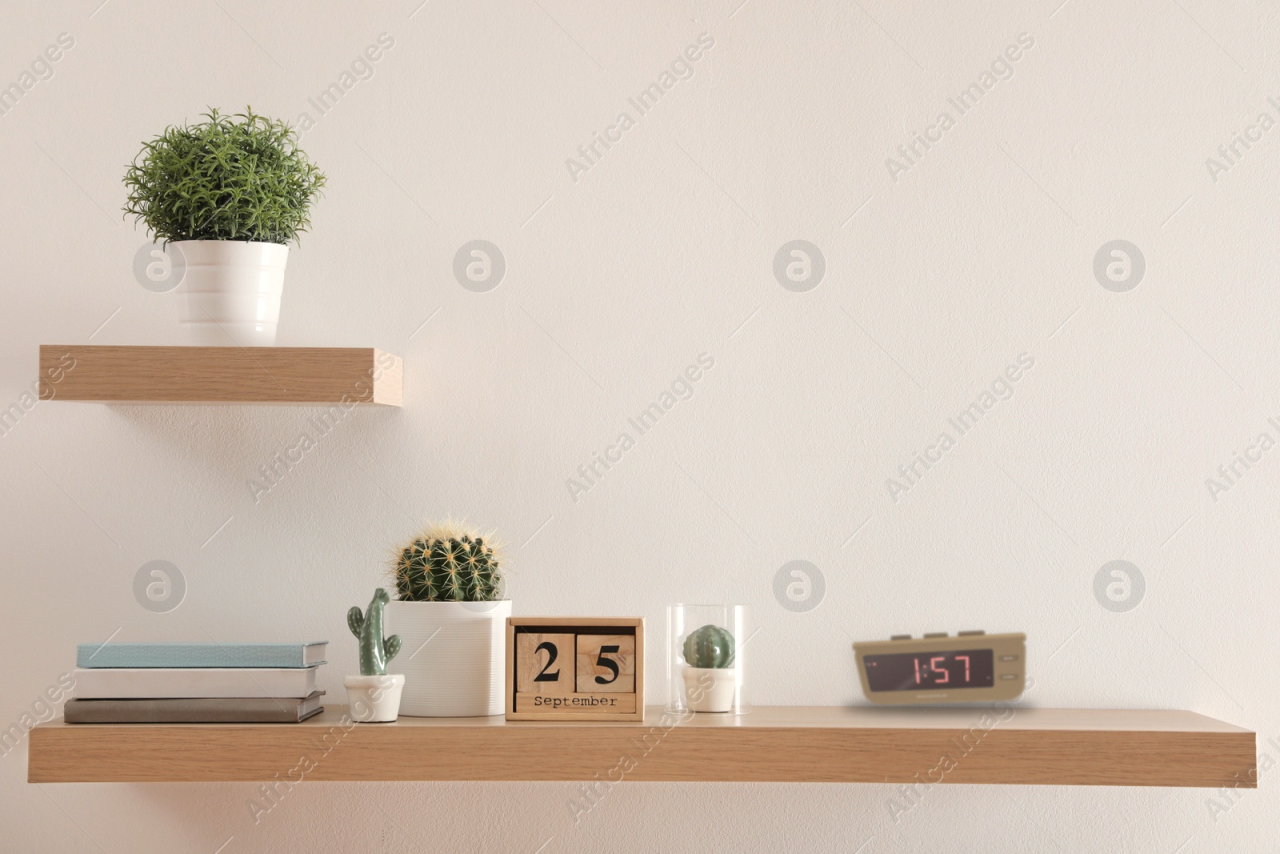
1:57
